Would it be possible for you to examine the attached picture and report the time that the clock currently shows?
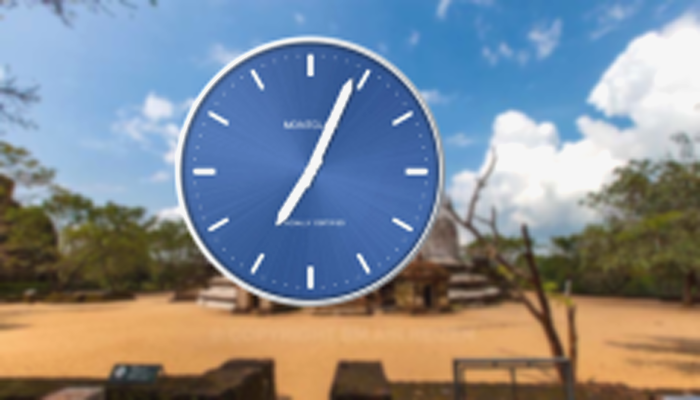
7:04
